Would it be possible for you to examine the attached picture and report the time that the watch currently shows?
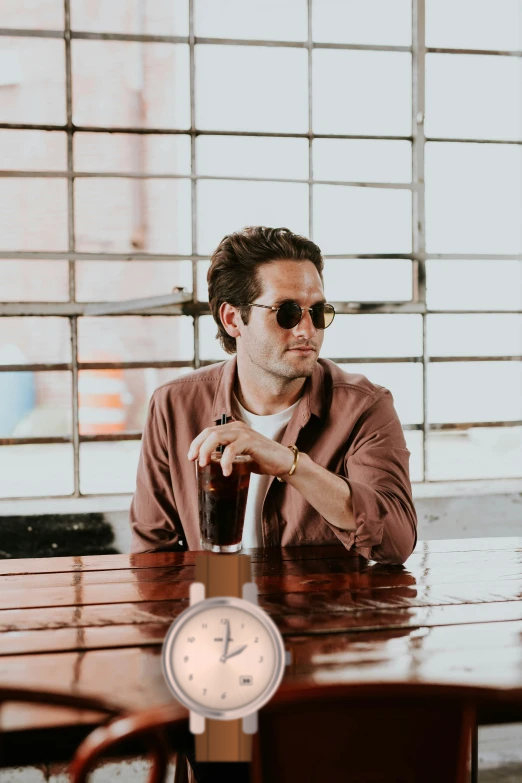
2:01
